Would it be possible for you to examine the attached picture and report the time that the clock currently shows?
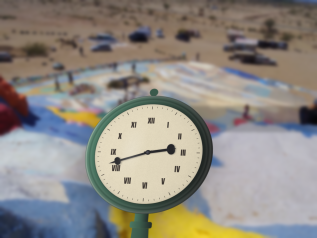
2:42
